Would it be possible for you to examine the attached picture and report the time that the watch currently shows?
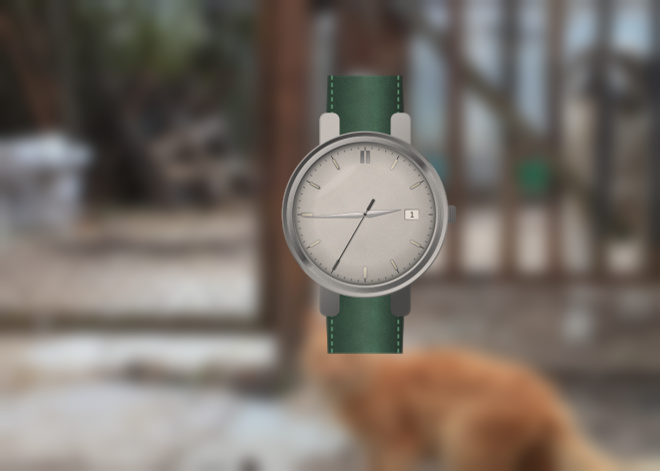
2:44:35
